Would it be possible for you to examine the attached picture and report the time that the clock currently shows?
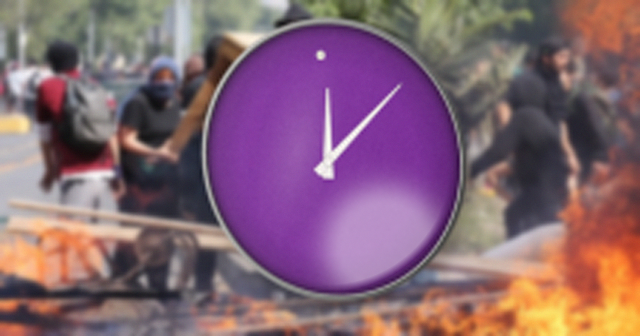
12:08
